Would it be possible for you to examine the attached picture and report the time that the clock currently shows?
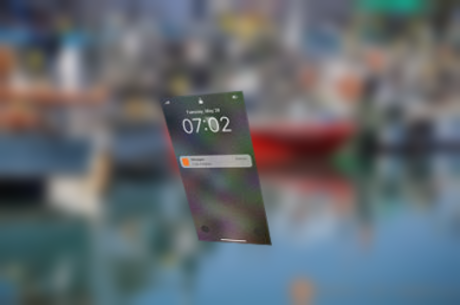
7:02
